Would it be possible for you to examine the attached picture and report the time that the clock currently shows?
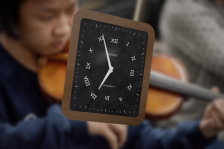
6:56
